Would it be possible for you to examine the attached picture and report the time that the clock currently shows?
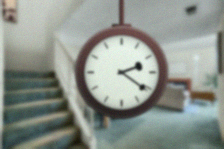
2:21
